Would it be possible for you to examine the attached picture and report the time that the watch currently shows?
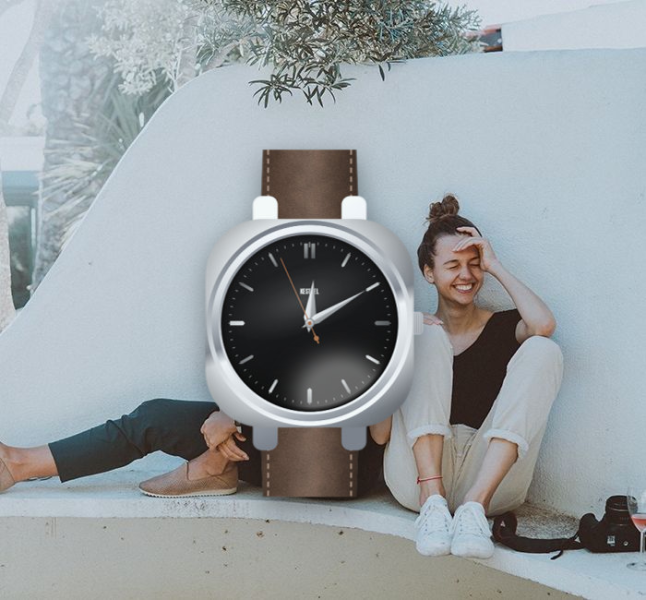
12:09:56
